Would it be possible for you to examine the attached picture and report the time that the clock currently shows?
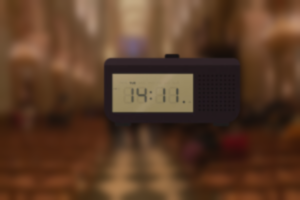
14:11
